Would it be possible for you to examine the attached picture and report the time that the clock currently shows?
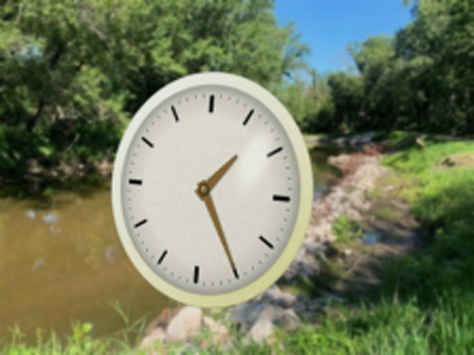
1:25
